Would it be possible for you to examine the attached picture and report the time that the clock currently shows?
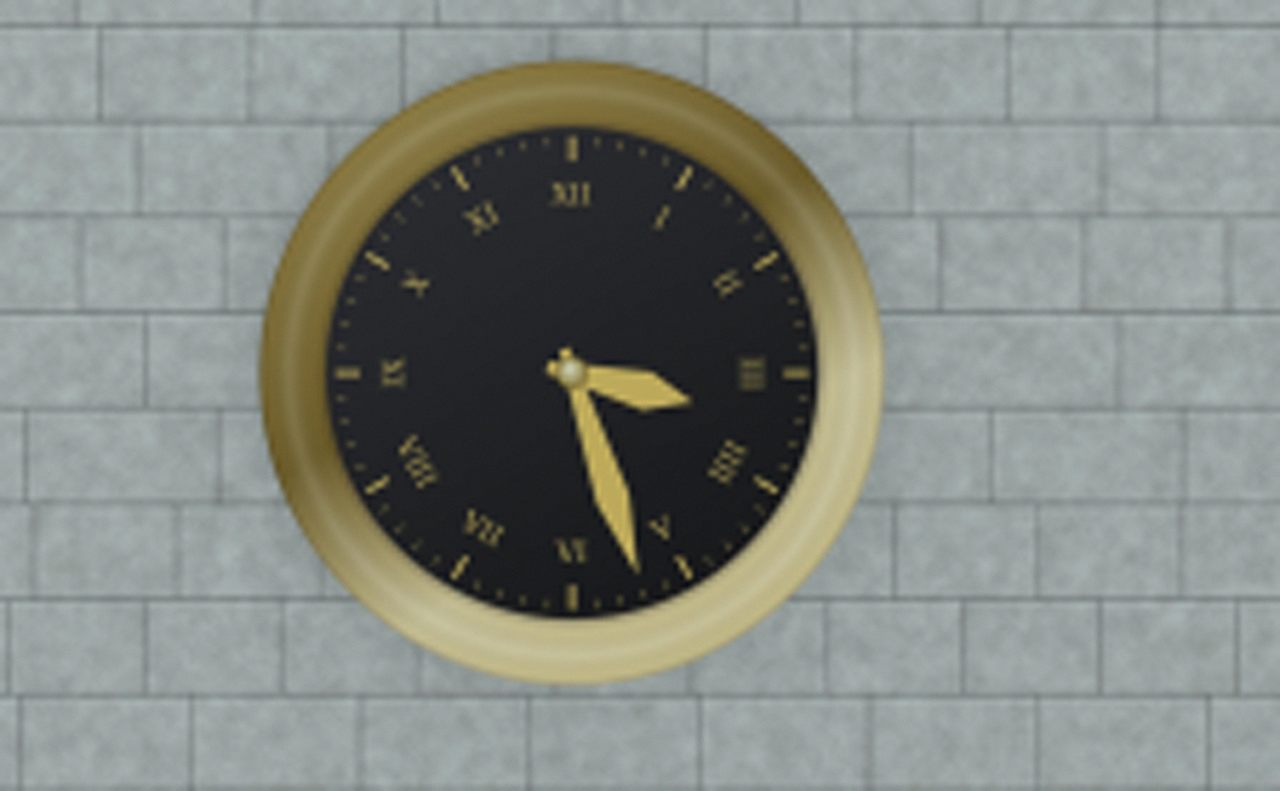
3:27
